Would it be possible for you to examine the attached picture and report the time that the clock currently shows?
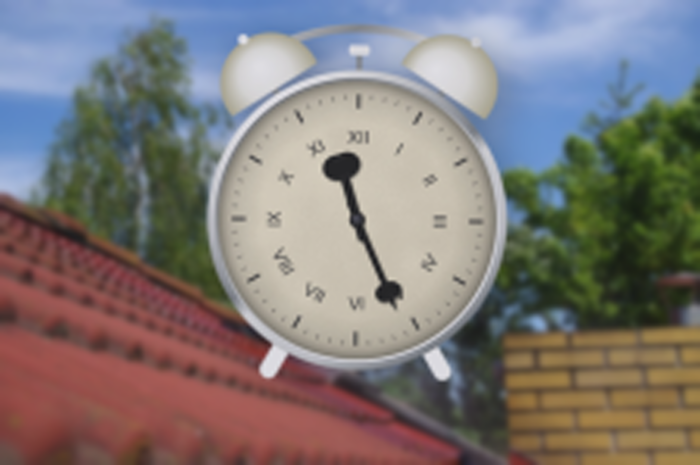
11:26
